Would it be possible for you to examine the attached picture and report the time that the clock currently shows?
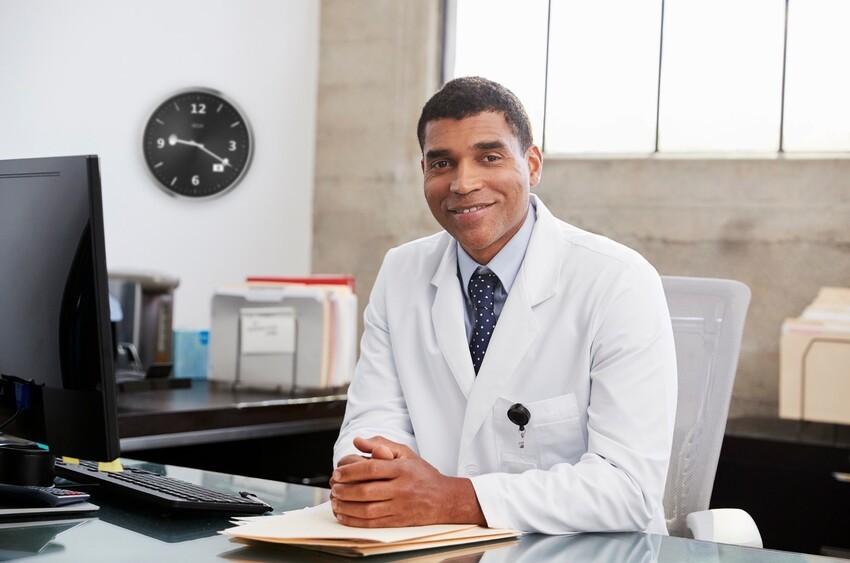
9:20
